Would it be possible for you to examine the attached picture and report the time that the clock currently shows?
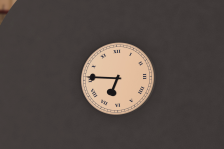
6:46
